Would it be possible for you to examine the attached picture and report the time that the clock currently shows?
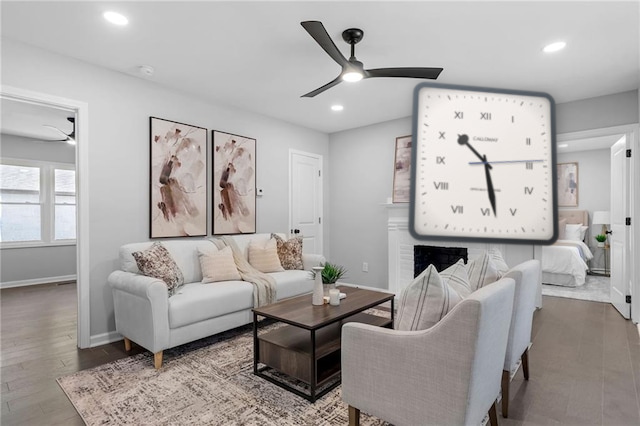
10:28:14
